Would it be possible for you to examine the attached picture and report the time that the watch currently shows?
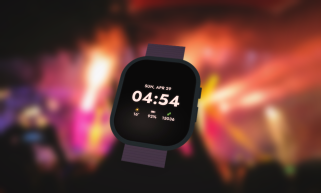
4:54
